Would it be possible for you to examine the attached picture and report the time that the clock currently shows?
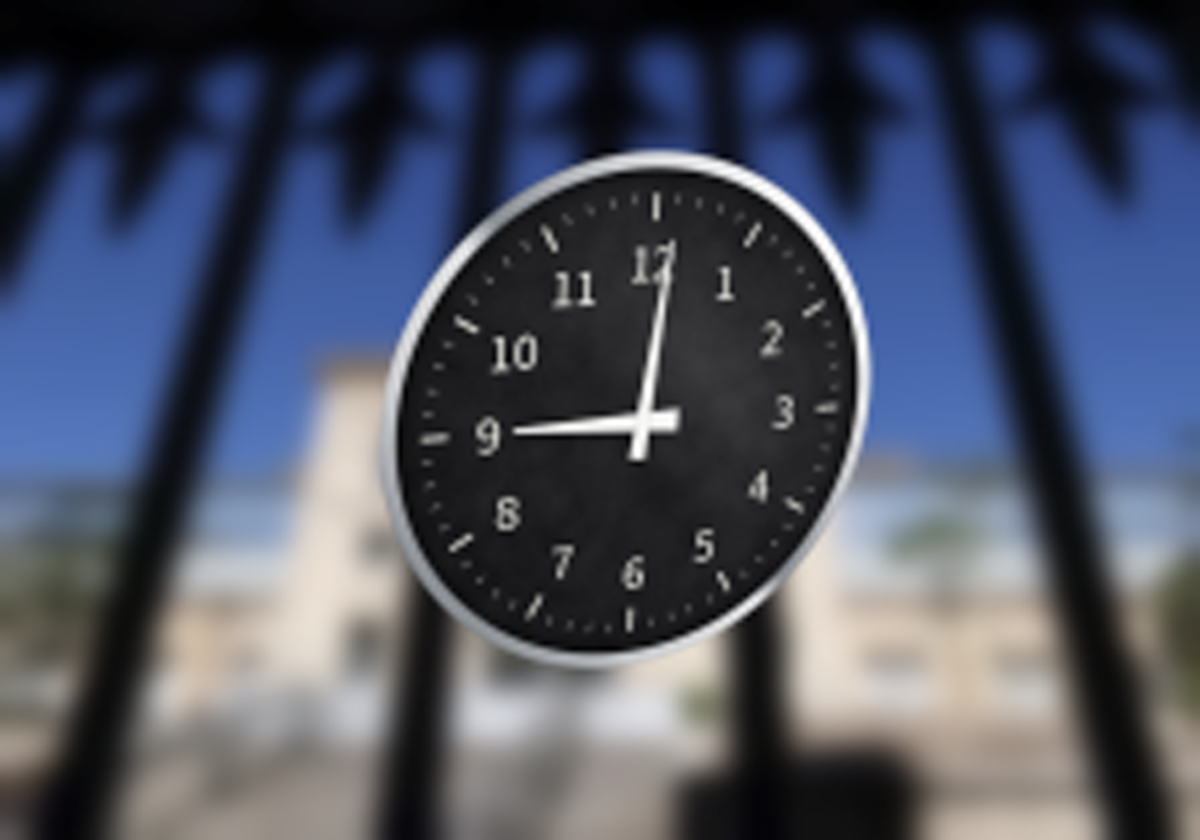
9:01
